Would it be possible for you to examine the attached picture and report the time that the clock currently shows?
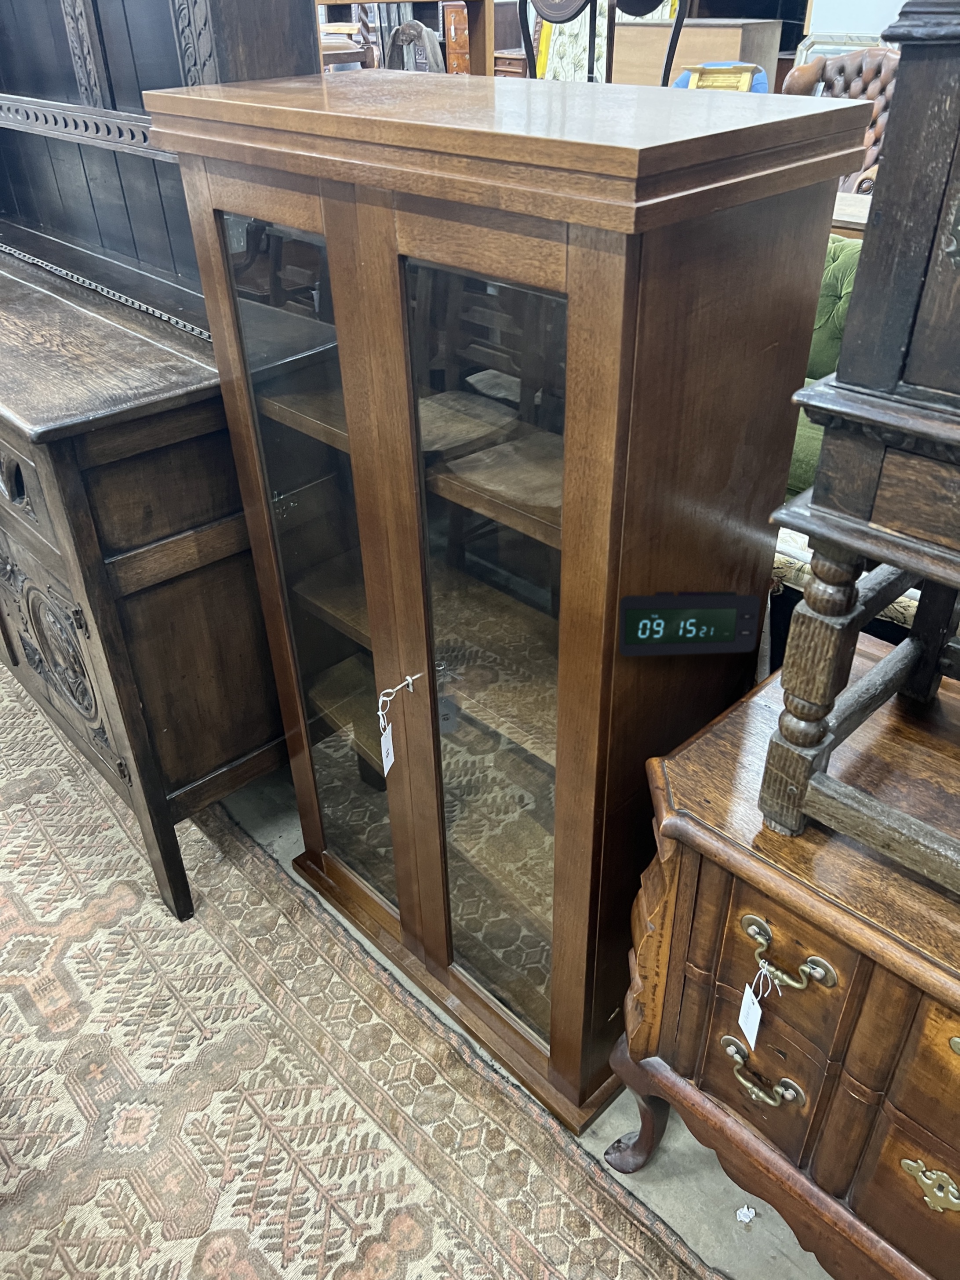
9:15
